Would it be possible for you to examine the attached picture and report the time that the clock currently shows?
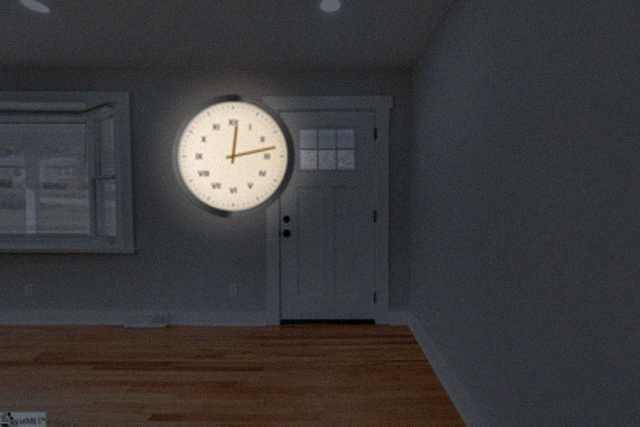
12:13
